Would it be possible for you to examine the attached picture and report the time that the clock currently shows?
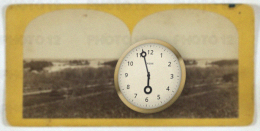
5:57
